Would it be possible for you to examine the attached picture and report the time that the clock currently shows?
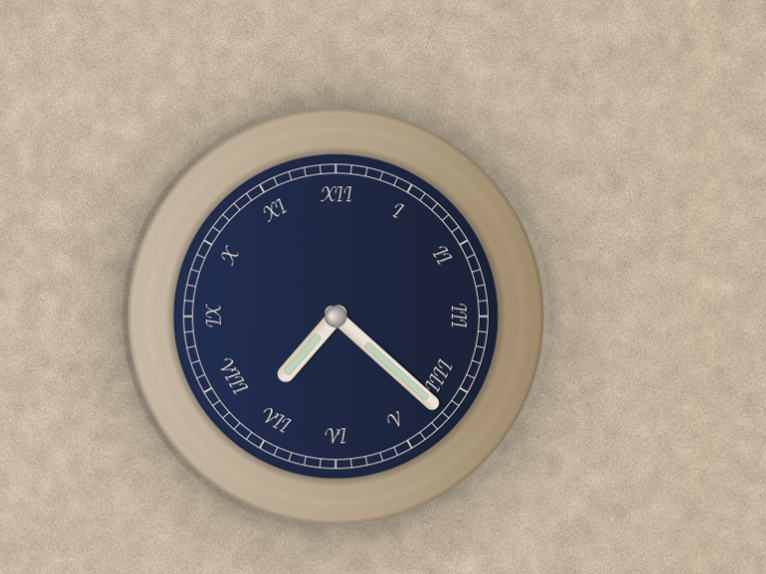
7:22
